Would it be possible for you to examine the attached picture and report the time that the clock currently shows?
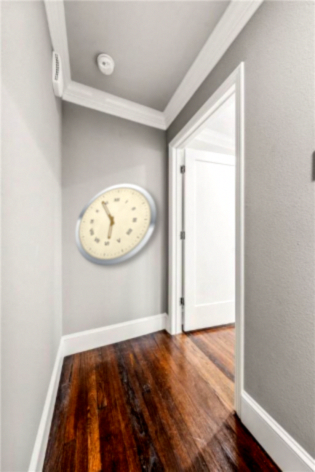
5:54
